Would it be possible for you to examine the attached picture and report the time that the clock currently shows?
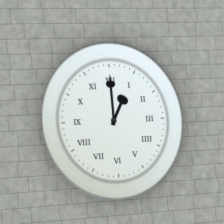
1:00
